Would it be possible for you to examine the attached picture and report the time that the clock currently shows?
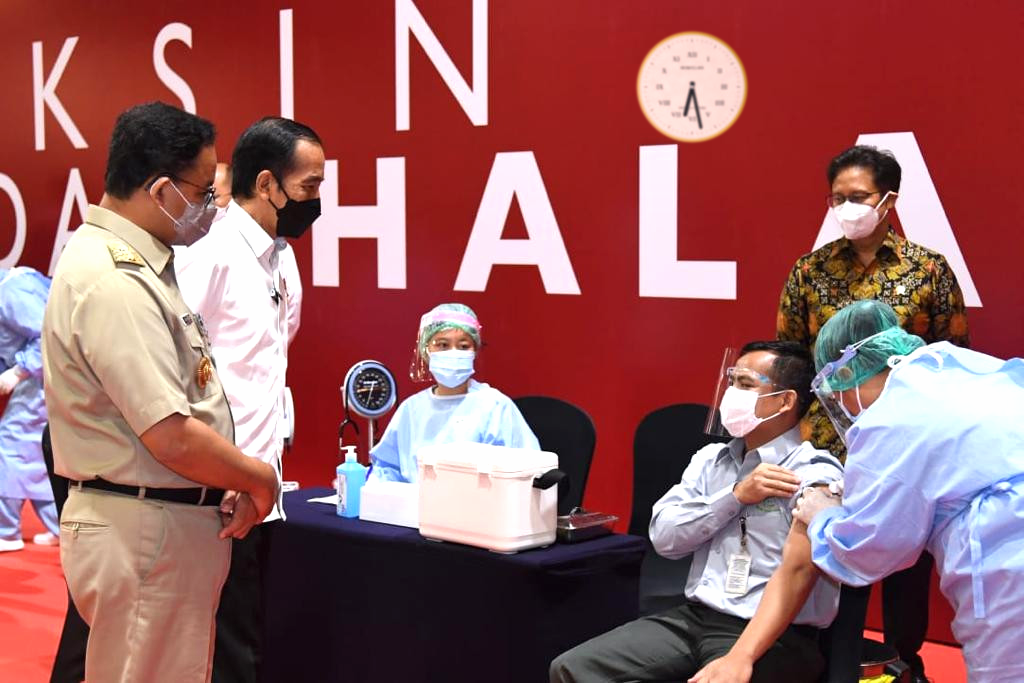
6:28
